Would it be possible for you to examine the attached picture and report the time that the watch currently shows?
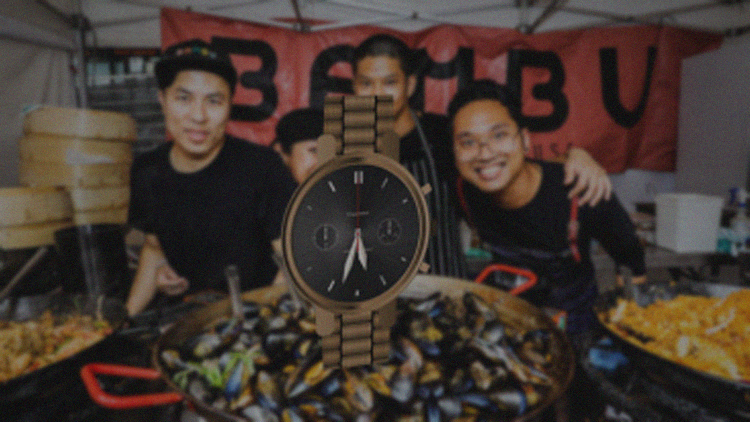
5:33
